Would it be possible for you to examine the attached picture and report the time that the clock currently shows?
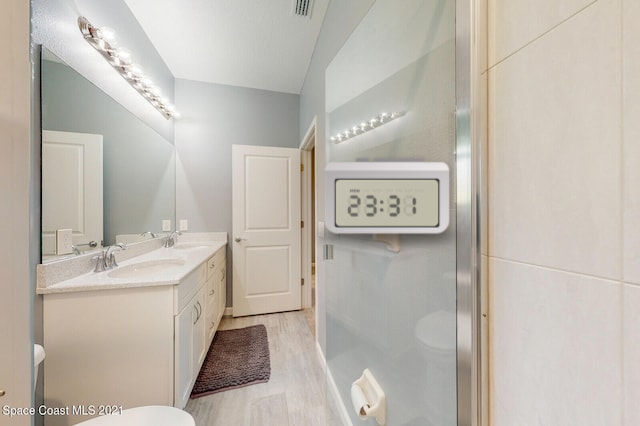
23:31
